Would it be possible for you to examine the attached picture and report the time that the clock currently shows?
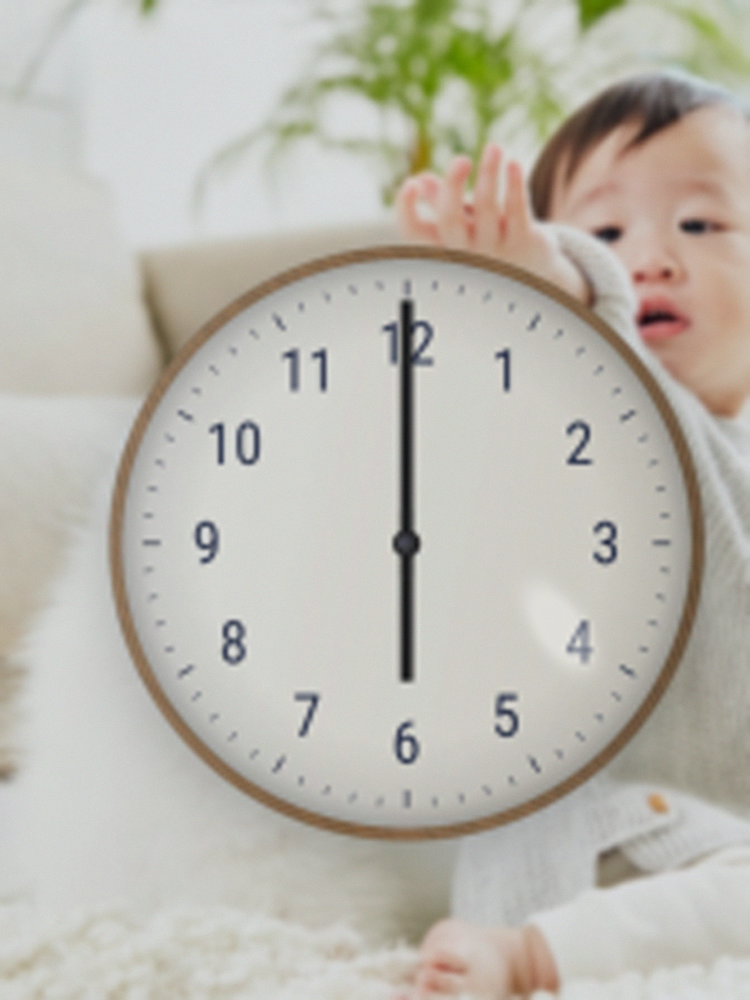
6:00
